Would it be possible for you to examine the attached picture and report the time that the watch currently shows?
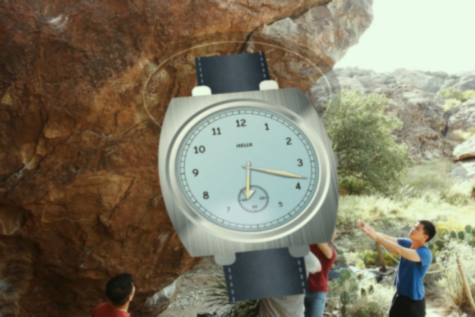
6:18
